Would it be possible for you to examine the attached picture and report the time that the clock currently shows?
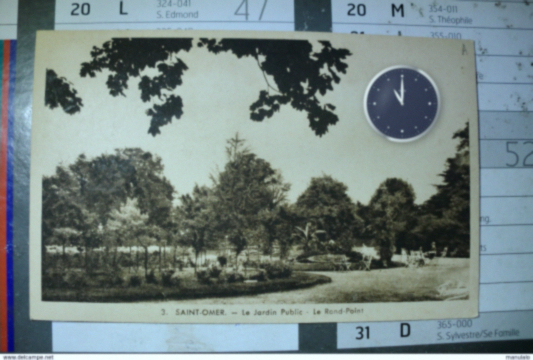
11:00
